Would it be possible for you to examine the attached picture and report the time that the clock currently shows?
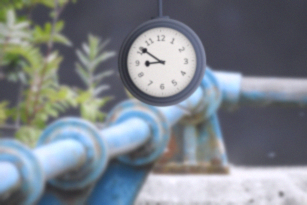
8:51
